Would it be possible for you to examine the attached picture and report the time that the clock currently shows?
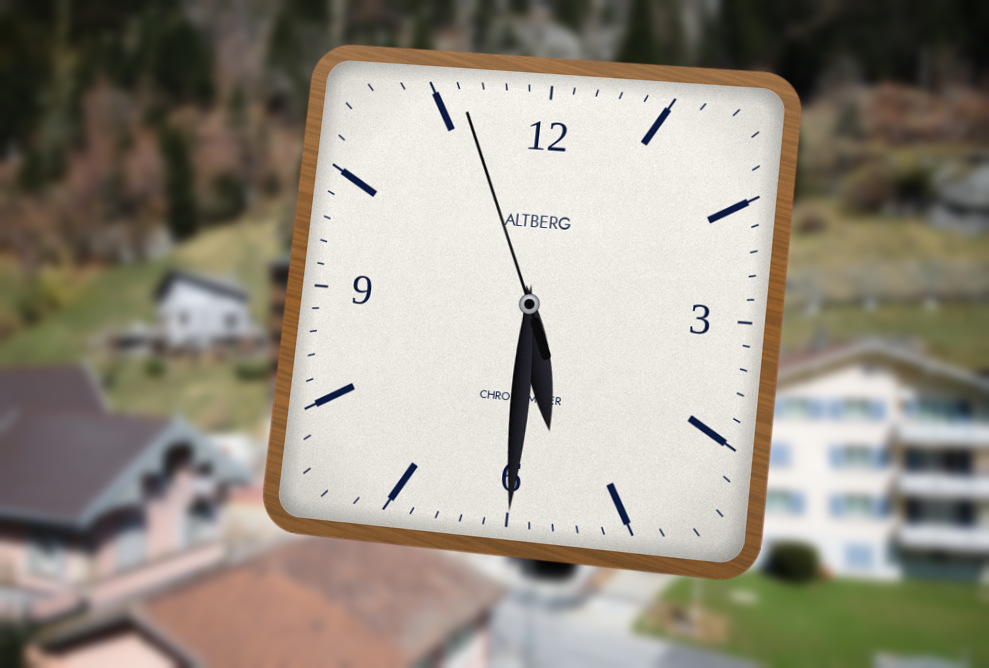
5:29:56
